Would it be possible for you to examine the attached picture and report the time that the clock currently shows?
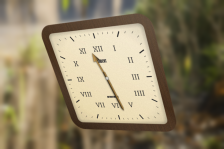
11:28
